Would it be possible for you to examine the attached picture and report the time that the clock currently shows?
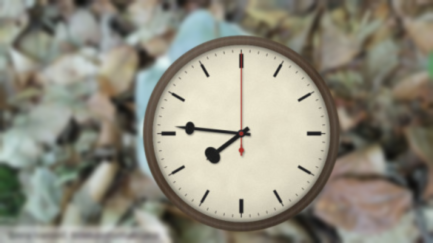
7:46:00
